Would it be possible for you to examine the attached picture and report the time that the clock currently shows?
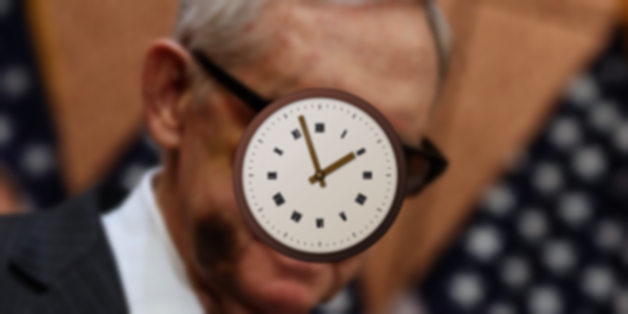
1:57
